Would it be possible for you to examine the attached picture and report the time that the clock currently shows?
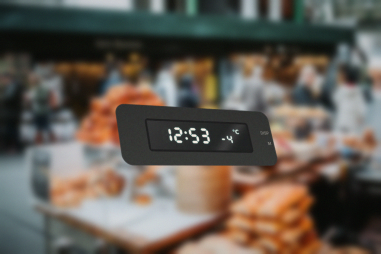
12:53
